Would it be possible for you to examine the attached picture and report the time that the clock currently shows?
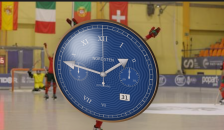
1:47
